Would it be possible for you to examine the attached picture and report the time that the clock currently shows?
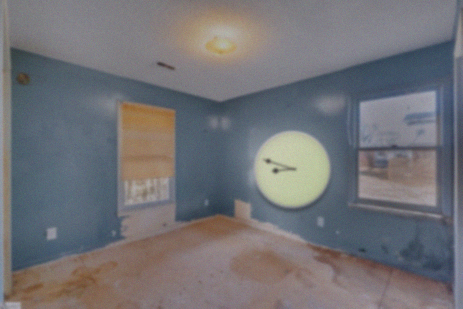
8:48
